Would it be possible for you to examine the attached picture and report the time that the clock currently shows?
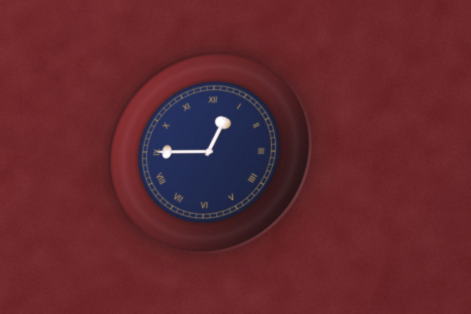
12:45
